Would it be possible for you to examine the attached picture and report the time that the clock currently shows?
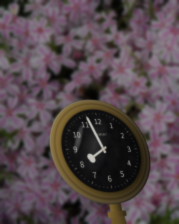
7:57
